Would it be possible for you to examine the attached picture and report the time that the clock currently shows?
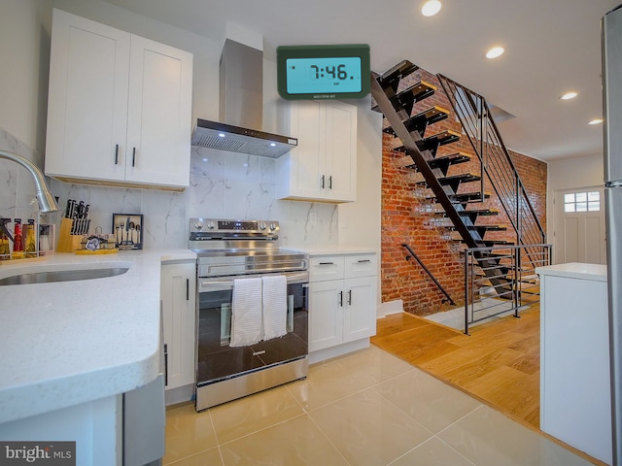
7:46
